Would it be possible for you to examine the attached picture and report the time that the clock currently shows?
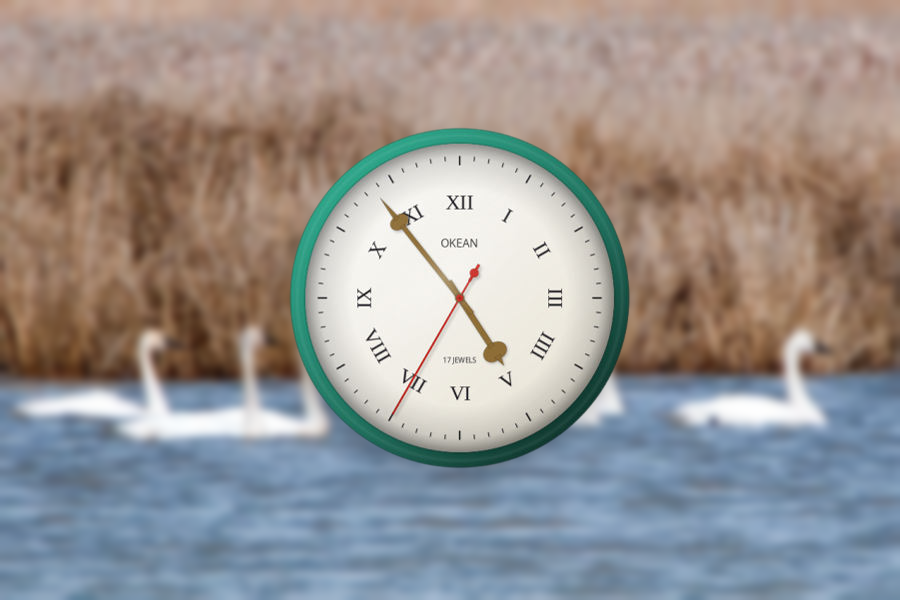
4:53:35
